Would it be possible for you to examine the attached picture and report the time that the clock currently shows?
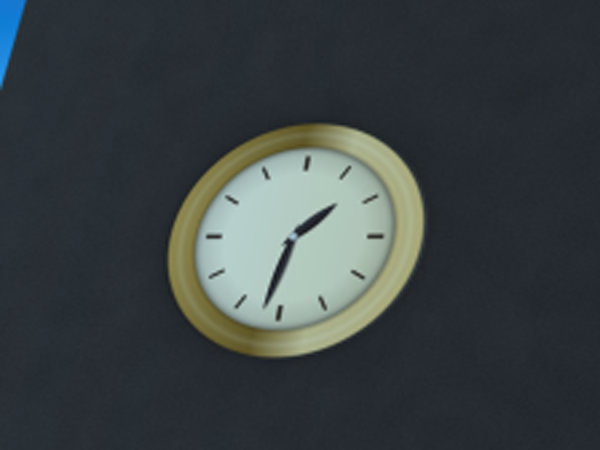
1:32
